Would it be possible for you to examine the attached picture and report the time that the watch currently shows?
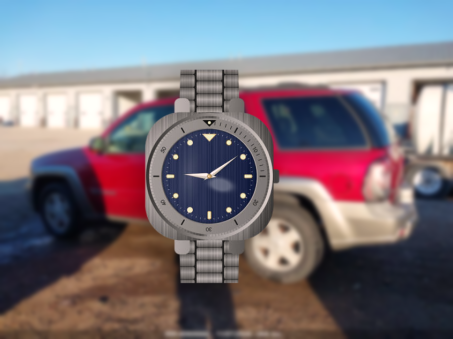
9:09
